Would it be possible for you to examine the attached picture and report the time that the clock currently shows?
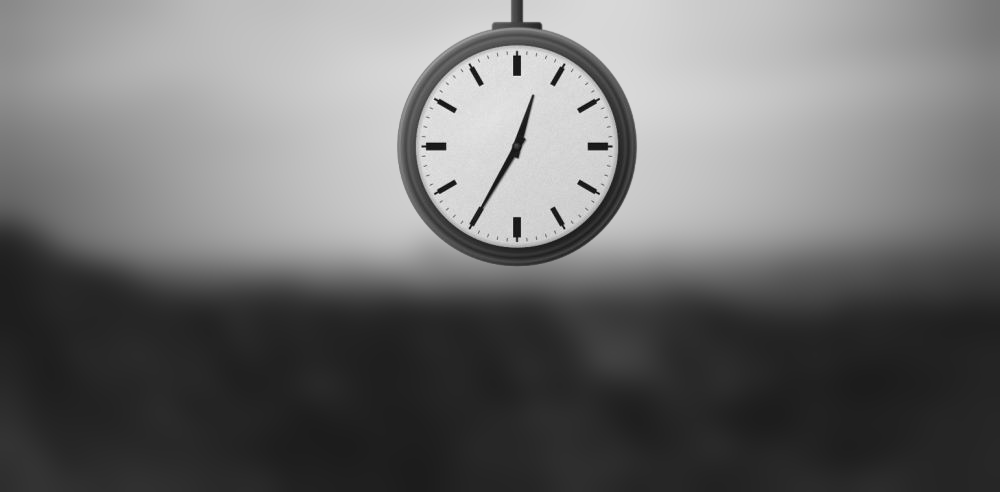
12:35
